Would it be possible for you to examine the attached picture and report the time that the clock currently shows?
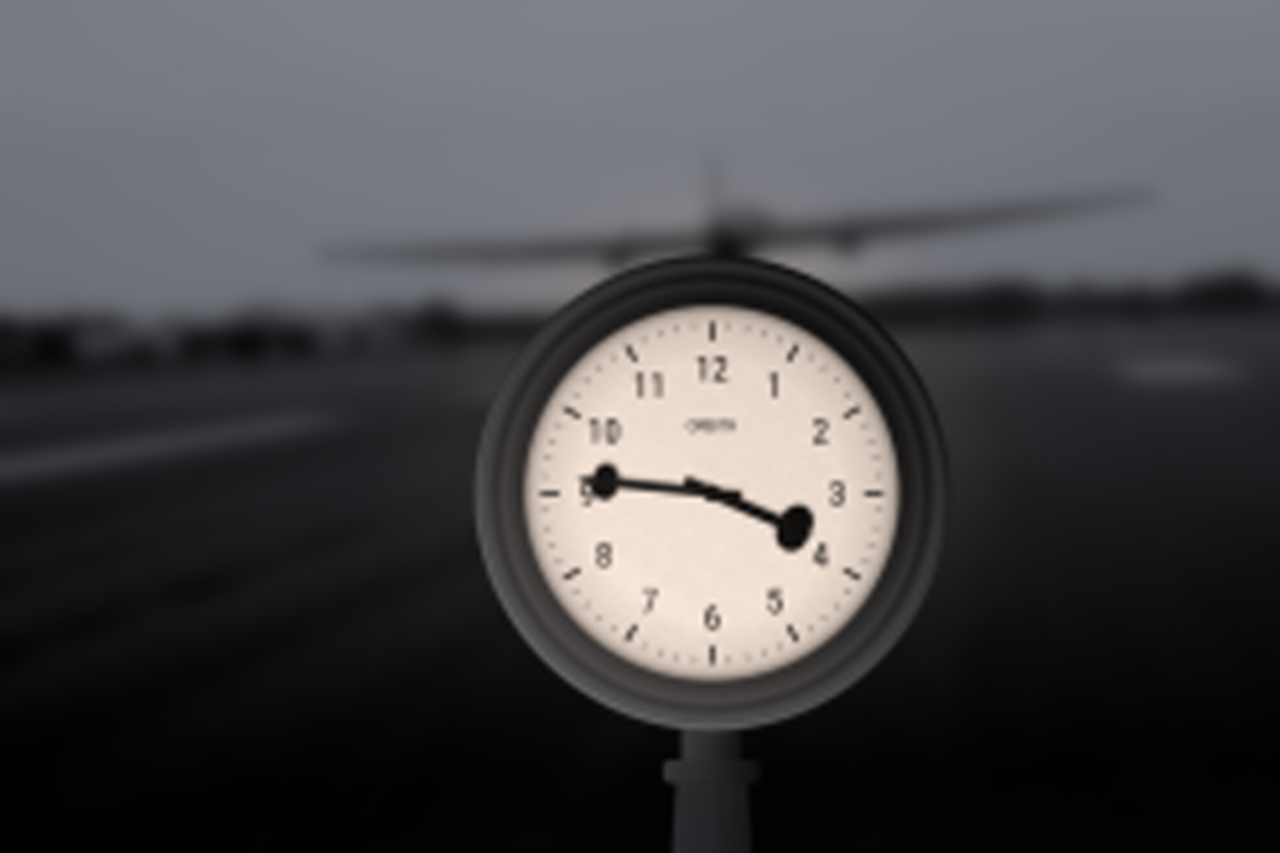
3:46
